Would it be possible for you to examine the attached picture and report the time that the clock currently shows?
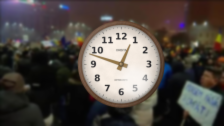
12:48
